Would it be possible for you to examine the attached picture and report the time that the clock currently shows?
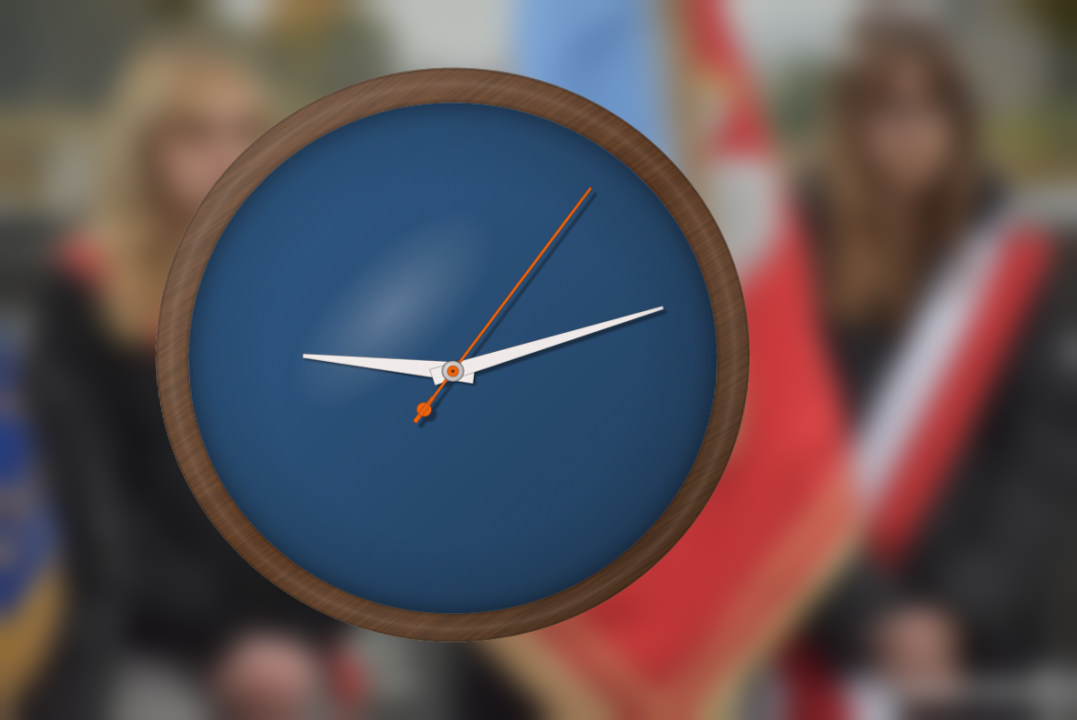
9:12:06
